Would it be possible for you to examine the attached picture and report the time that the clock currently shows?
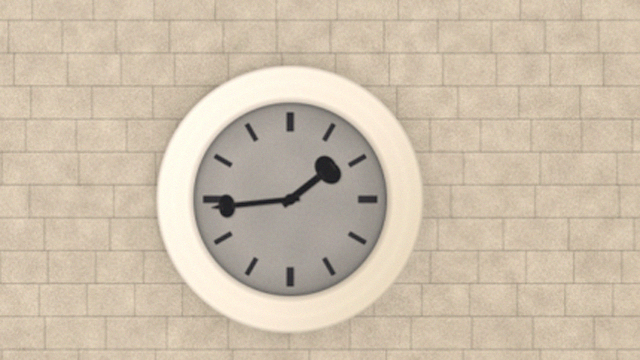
1:44
